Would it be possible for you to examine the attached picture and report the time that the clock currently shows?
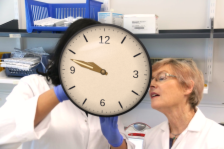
9:48
